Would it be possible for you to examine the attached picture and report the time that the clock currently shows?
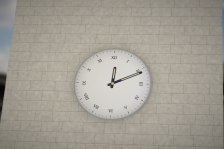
12:11
